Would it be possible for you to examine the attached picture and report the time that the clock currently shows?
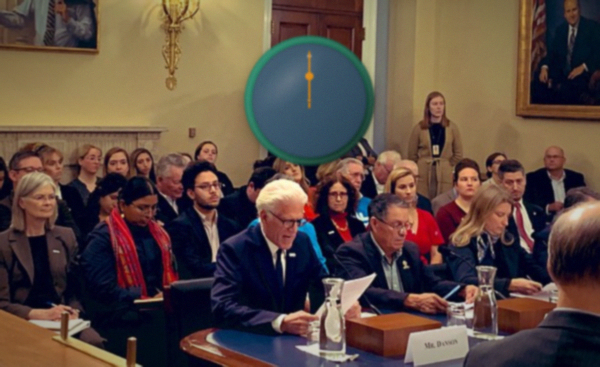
12:00
